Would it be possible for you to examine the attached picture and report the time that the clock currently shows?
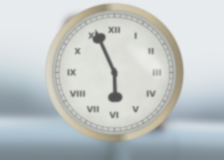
5:56
